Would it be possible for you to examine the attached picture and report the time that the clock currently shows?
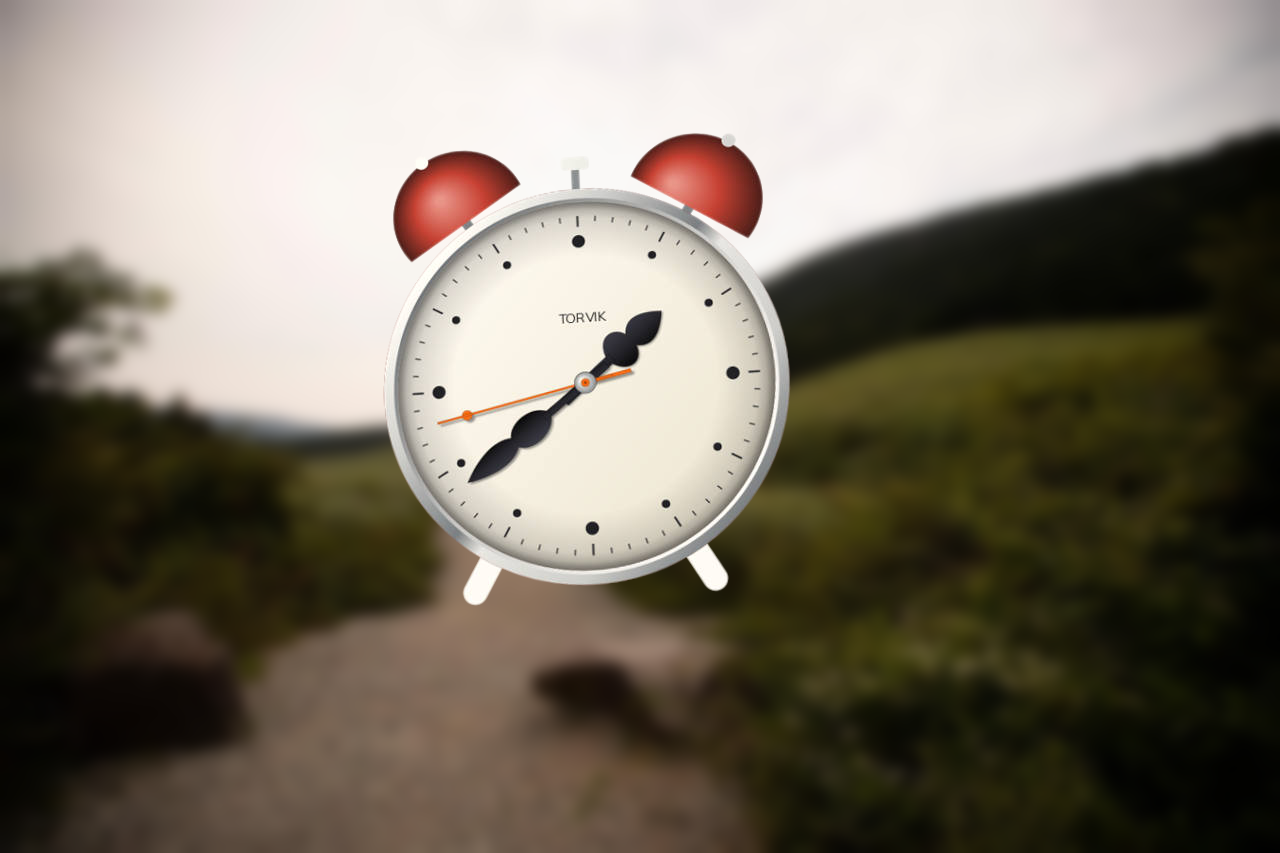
1:38:43
